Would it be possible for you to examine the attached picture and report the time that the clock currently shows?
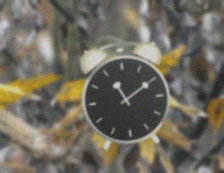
11:10
